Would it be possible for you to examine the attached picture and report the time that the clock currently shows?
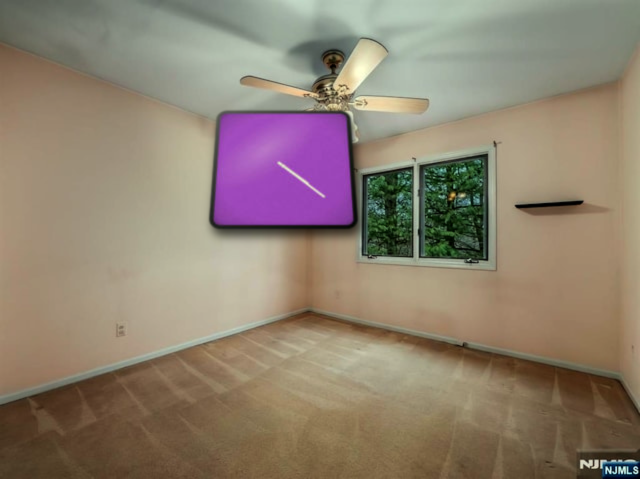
4:22
